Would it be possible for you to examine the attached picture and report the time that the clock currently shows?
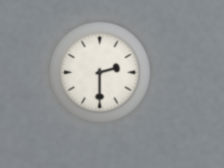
2:30
